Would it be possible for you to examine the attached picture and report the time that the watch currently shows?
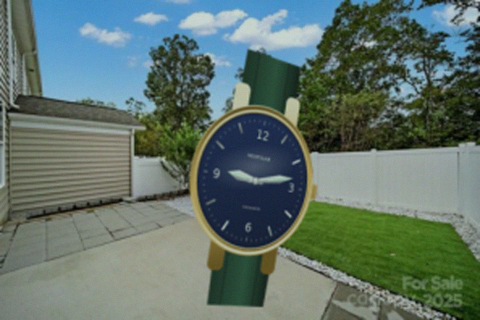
9:13
